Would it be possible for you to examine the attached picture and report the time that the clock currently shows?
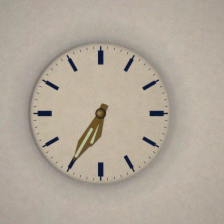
6:35
